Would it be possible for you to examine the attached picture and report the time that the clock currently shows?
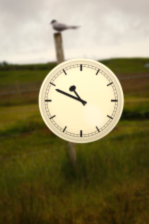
10:49
